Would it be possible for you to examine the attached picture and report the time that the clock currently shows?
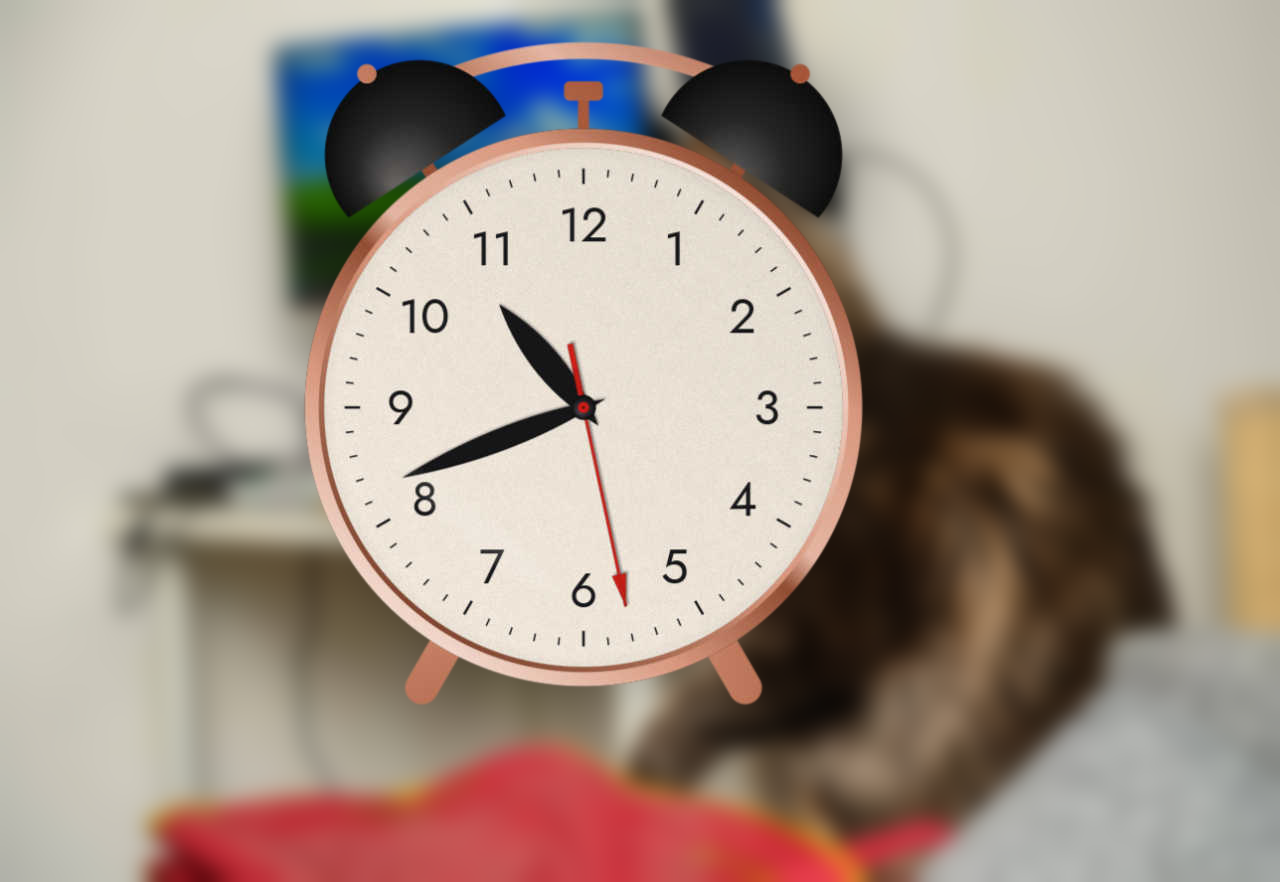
10:41:28
